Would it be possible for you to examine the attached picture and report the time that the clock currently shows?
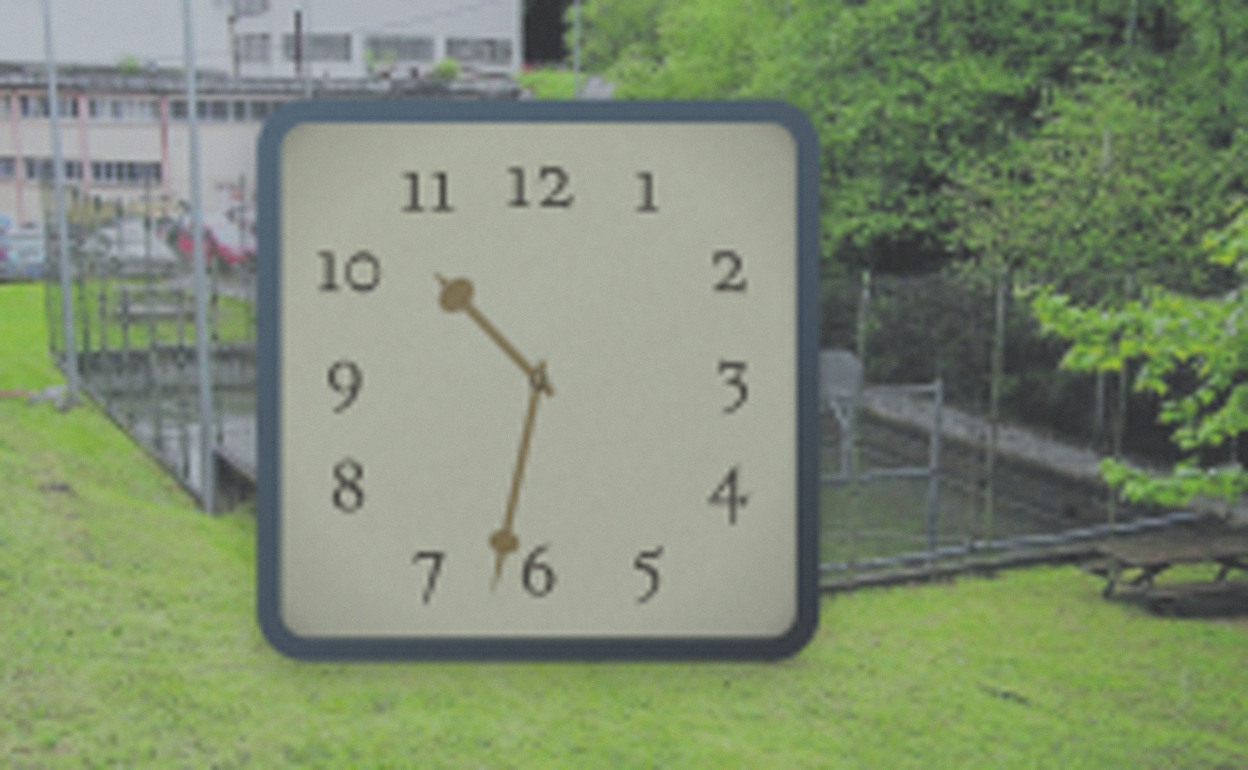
10:32
